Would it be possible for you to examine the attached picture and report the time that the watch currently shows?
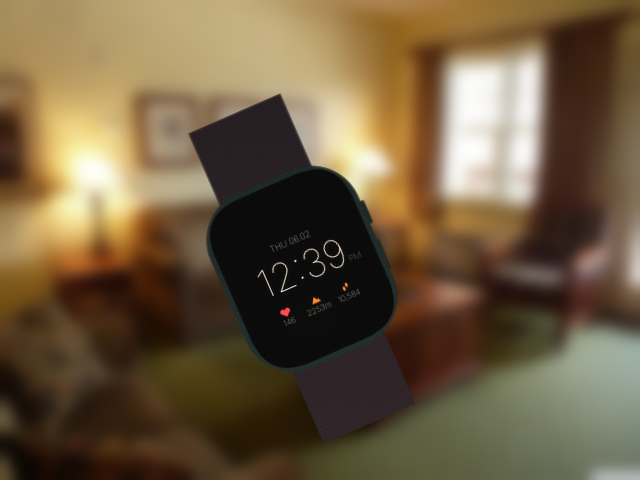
12:39
